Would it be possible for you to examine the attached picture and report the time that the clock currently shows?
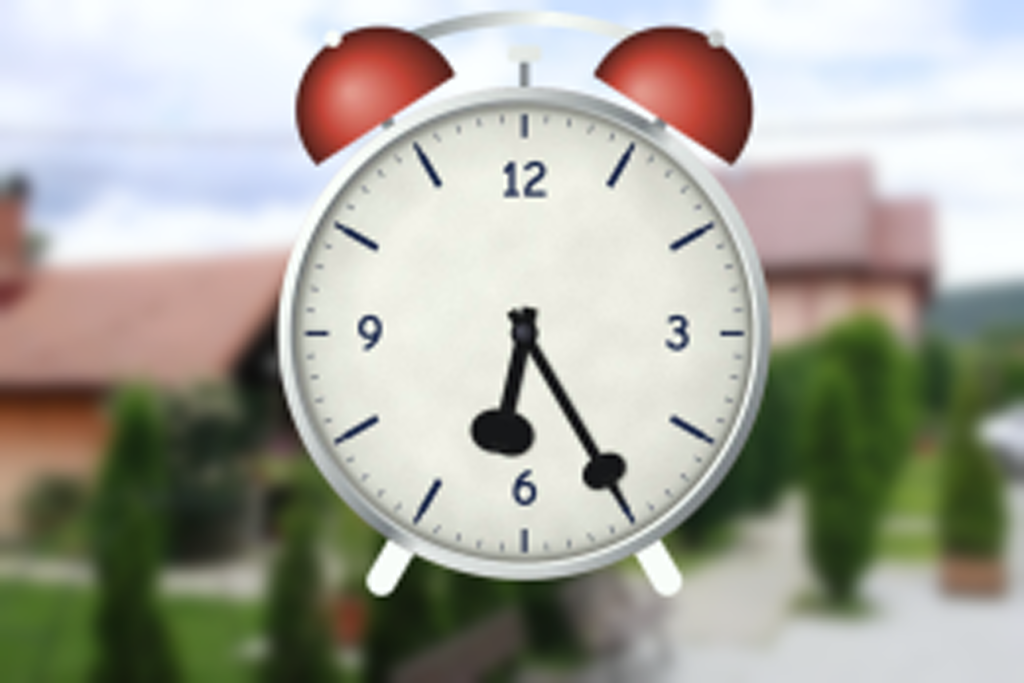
6:25
